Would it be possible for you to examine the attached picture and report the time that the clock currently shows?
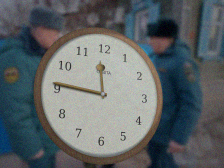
11:46
